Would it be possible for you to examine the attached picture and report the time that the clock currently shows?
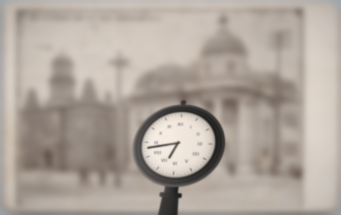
6:43
